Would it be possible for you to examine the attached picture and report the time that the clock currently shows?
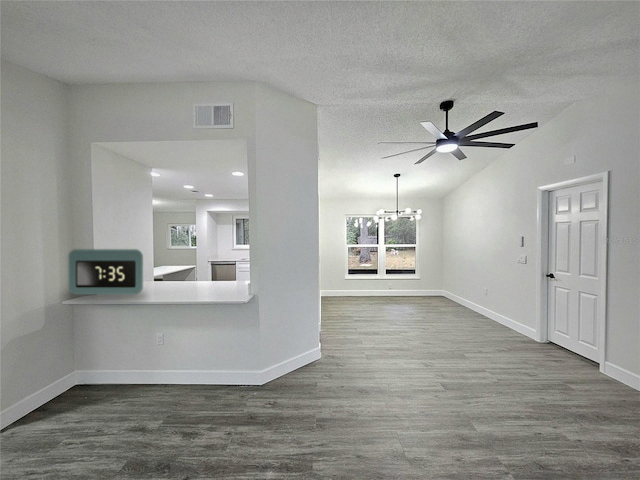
7:35
